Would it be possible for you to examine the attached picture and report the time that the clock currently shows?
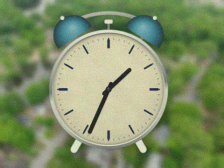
1:34
